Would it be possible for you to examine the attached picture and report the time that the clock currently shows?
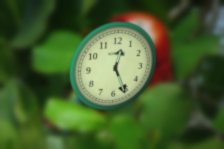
12:26
